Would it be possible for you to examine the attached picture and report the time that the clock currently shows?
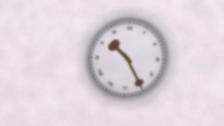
10:25
